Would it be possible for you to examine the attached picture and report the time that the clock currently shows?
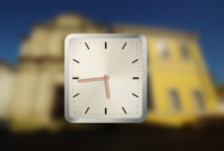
5:44
